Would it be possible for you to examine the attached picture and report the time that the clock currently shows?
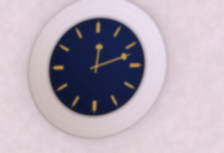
12:12
